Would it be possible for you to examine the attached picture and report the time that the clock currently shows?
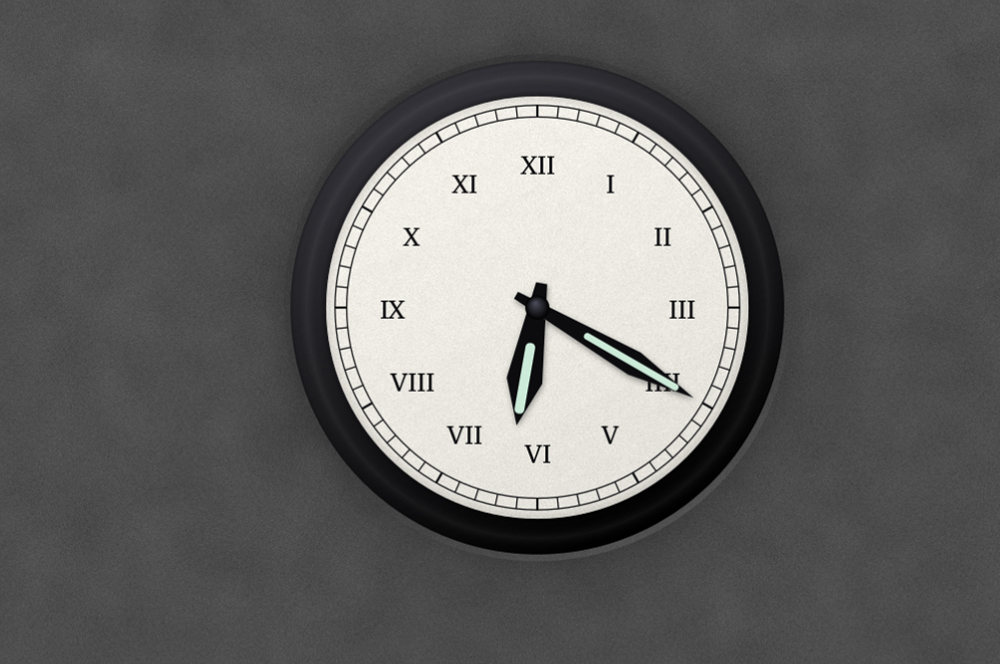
6:20
